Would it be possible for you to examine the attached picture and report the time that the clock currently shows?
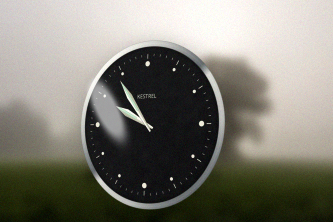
9:54
